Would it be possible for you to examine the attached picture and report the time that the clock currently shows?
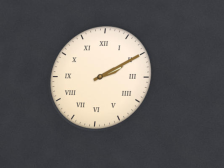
2:10
